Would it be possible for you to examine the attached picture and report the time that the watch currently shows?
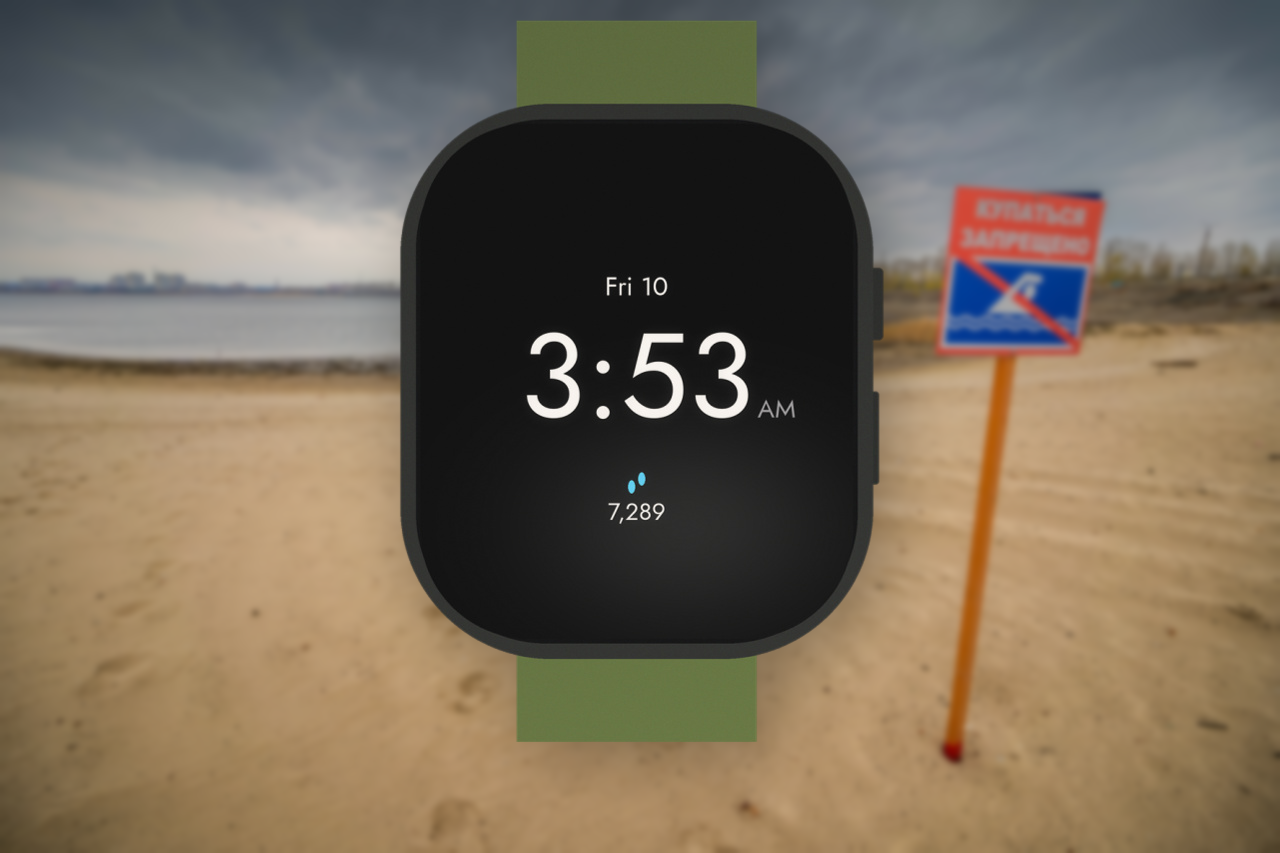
3:53
